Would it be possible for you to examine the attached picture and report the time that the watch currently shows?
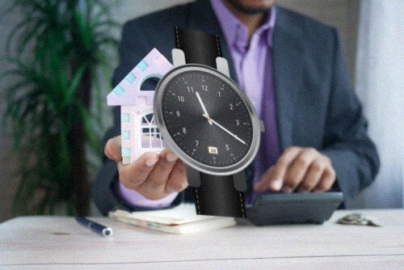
11:20
